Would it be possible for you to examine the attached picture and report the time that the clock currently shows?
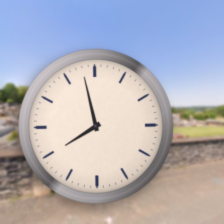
7:58
